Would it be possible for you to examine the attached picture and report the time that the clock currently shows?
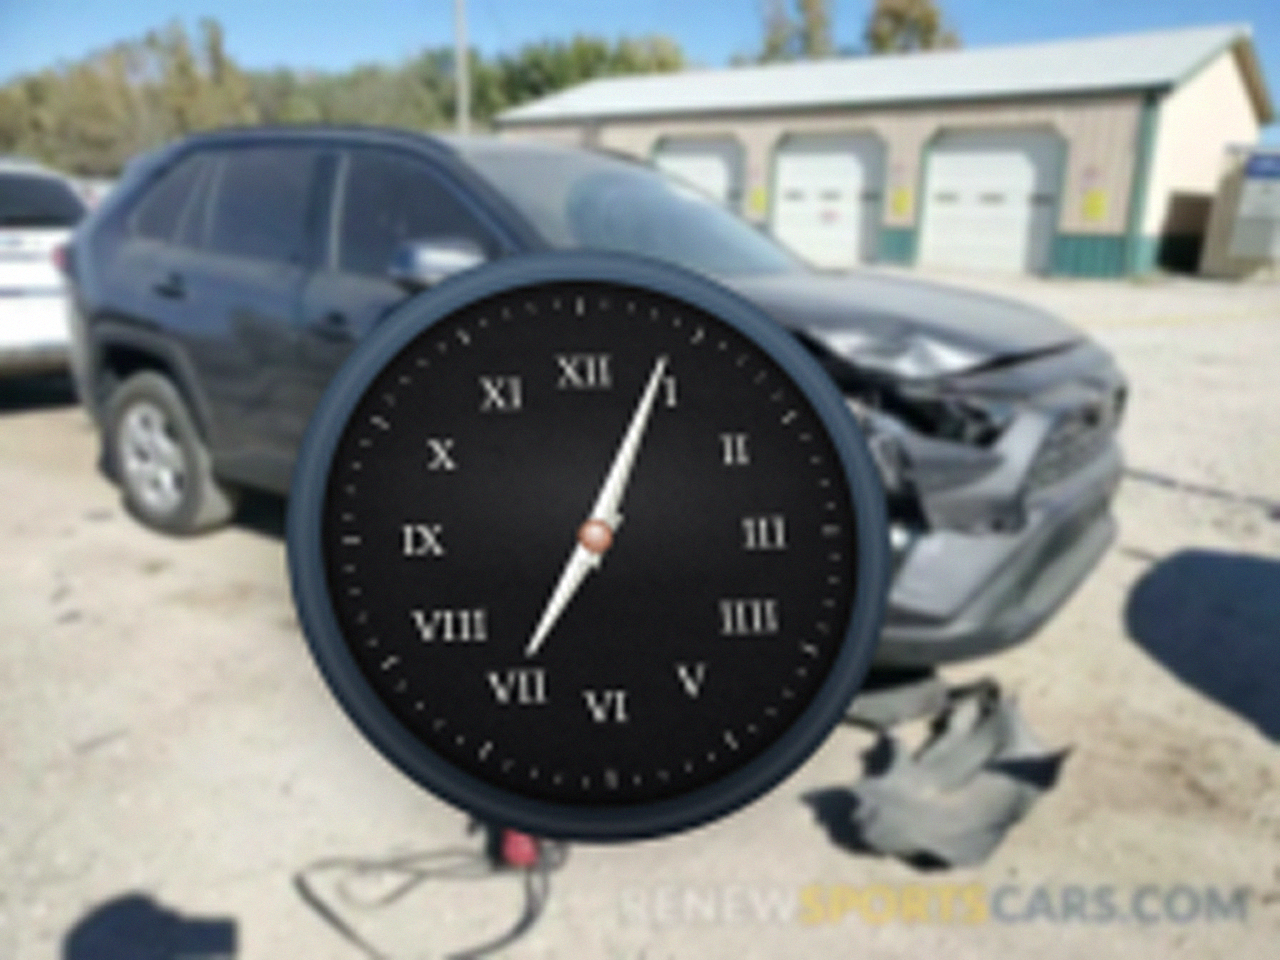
7:04
